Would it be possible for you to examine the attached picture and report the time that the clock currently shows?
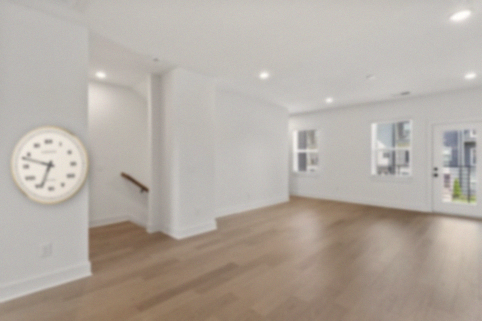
6:48
